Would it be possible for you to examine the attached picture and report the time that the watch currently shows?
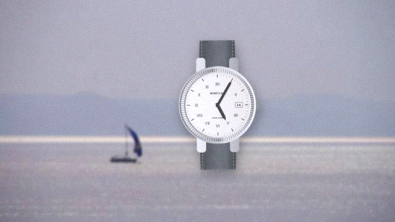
5:05
